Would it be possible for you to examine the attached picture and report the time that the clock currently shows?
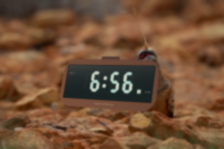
6:56
